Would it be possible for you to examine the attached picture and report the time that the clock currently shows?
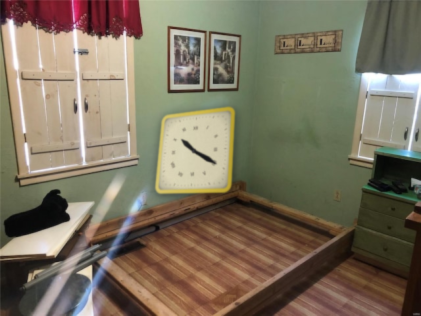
10:20
